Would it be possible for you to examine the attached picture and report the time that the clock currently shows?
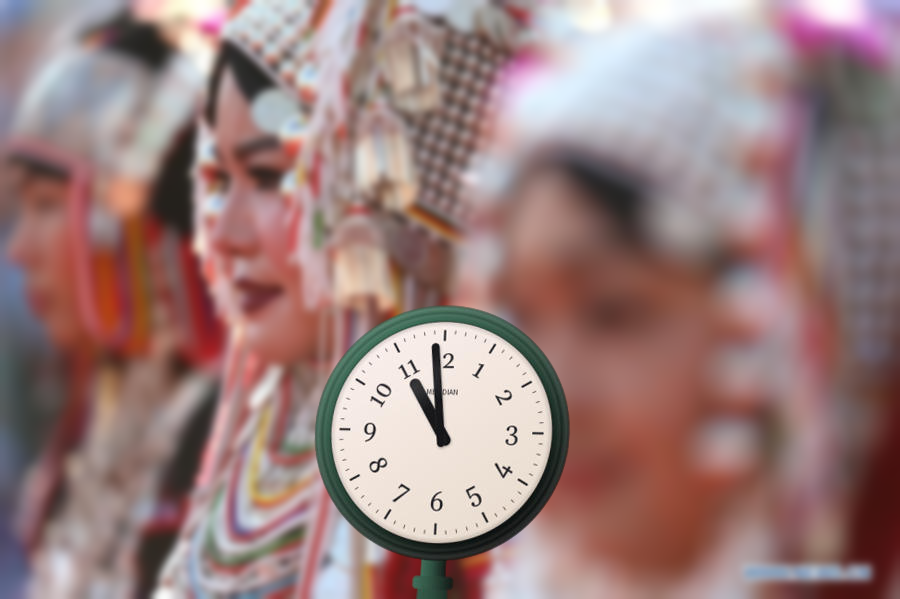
10:59
